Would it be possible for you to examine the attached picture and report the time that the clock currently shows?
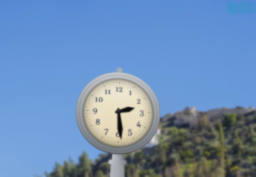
2:29
